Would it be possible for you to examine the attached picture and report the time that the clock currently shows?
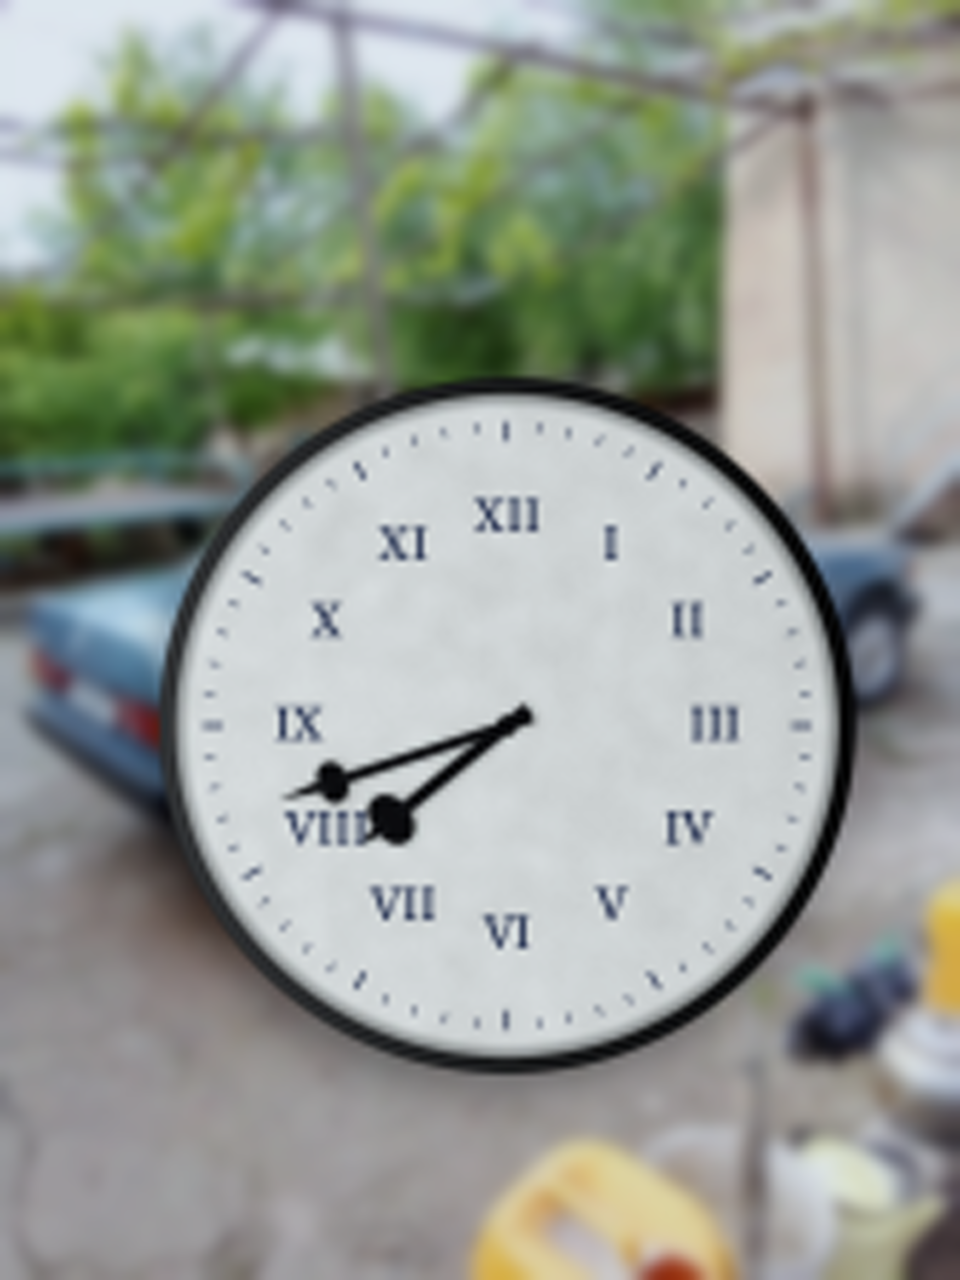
7:42
